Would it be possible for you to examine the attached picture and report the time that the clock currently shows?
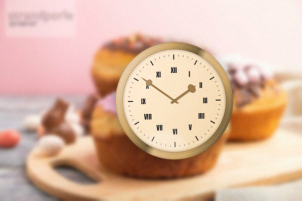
1:51
